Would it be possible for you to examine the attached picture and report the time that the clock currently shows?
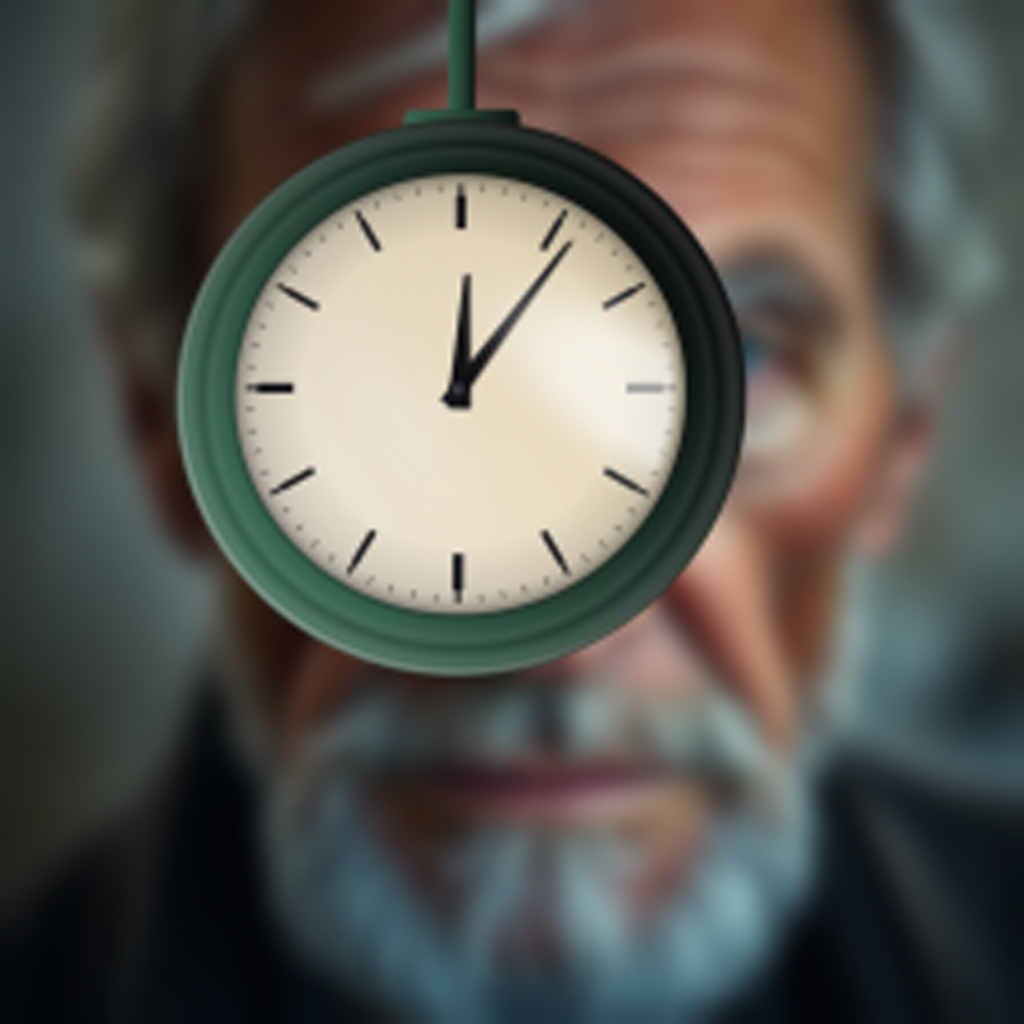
12:06
